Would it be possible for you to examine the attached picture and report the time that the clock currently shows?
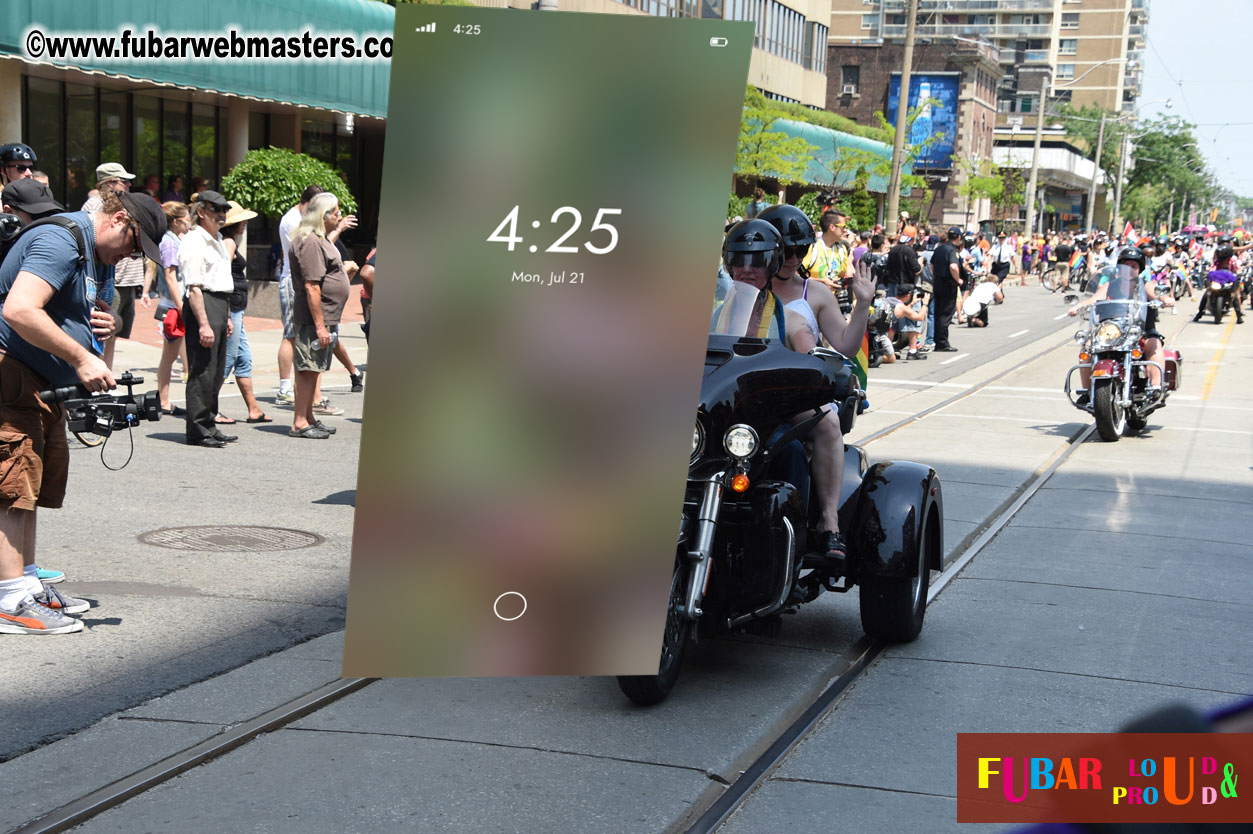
4:25
